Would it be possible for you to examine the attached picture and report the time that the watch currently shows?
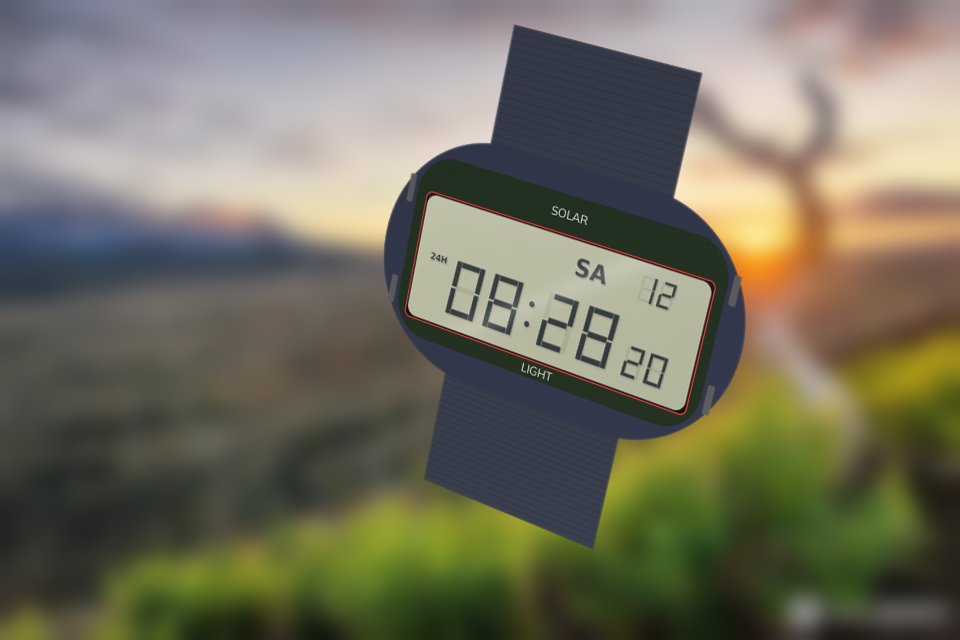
8:28:20
